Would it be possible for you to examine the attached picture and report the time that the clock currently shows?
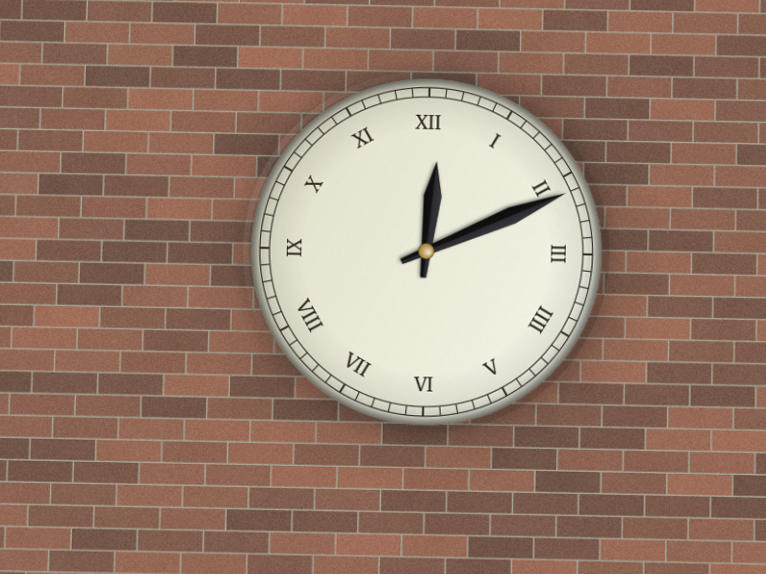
12:11
